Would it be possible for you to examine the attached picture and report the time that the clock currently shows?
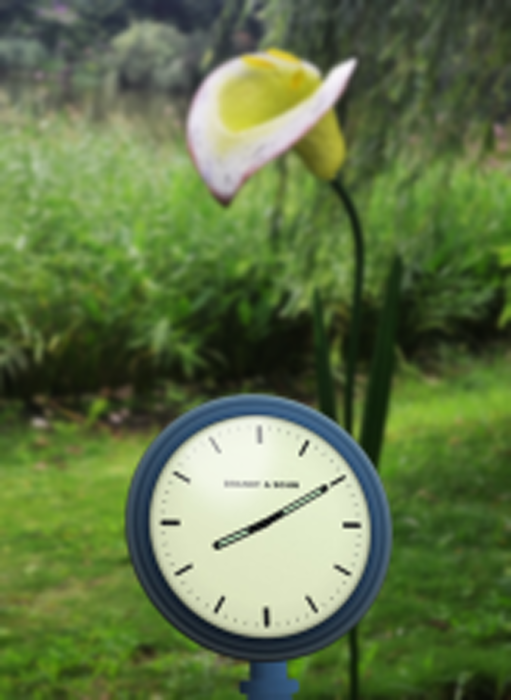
8:10
